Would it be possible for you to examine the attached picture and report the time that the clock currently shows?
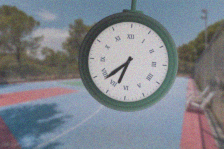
6:38
